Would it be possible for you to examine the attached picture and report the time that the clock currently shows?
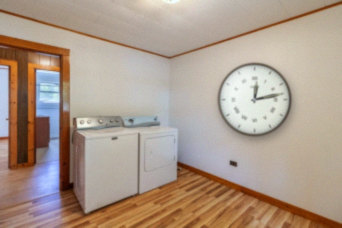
12:13
